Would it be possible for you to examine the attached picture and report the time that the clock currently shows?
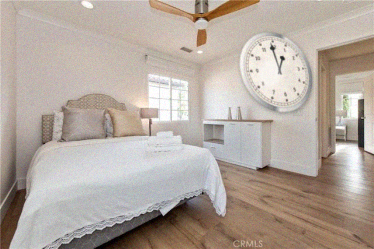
12:59
